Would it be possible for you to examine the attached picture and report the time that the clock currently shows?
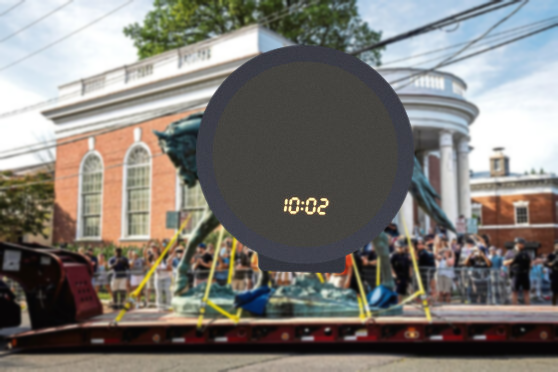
10:02
